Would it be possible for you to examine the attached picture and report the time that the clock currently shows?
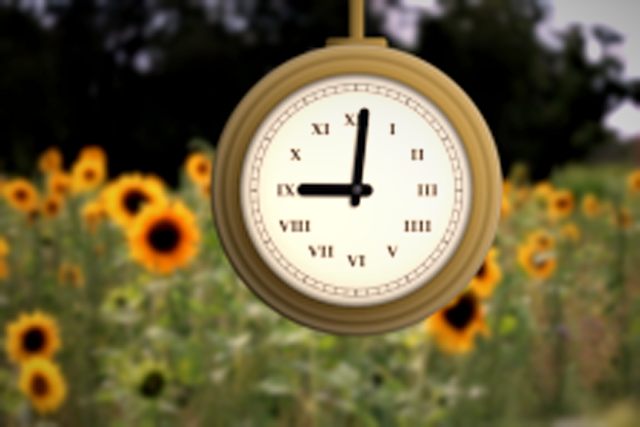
9:01
